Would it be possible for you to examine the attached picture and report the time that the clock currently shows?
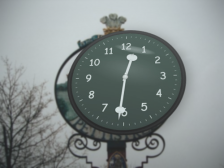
12:31
